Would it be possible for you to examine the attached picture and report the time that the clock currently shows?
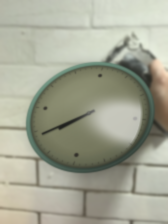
7:39
